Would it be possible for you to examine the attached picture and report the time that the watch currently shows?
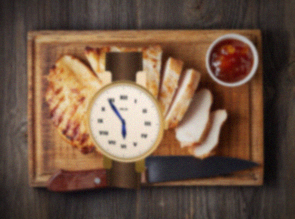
5:54
